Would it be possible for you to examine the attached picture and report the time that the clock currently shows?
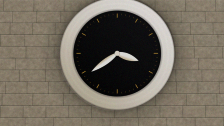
3:39
